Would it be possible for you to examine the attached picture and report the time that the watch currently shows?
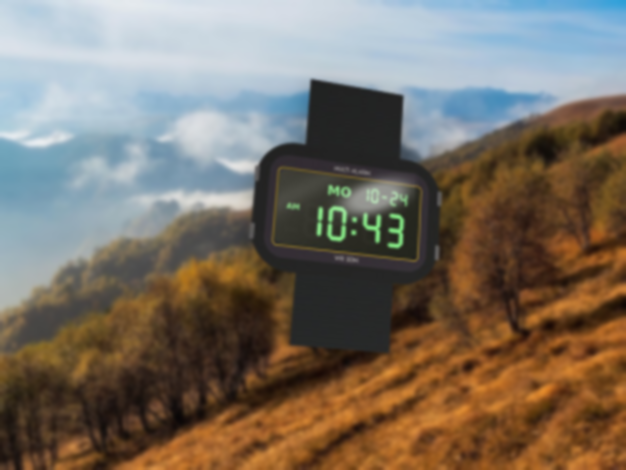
10:43
